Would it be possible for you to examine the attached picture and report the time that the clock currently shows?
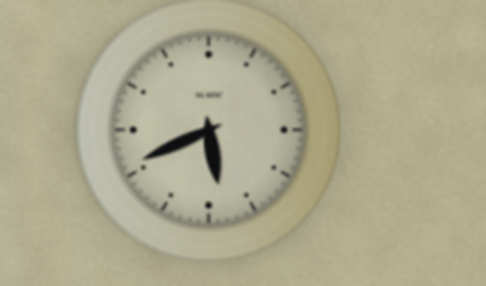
5:41
